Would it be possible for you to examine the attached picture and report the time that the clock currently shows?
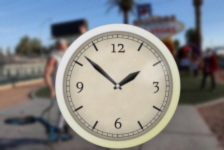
1:52
